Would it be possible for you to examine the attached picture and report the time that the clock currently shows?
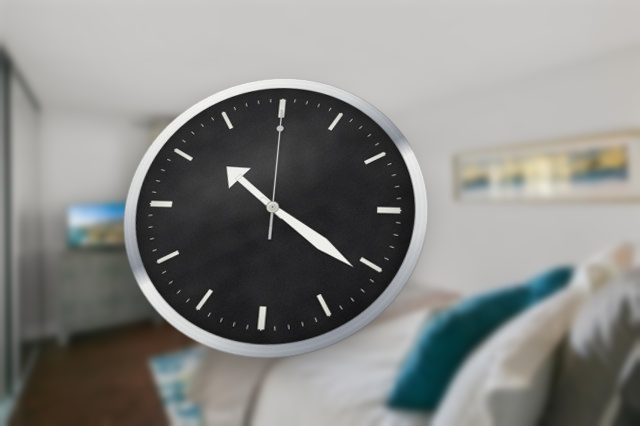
10:21:00
